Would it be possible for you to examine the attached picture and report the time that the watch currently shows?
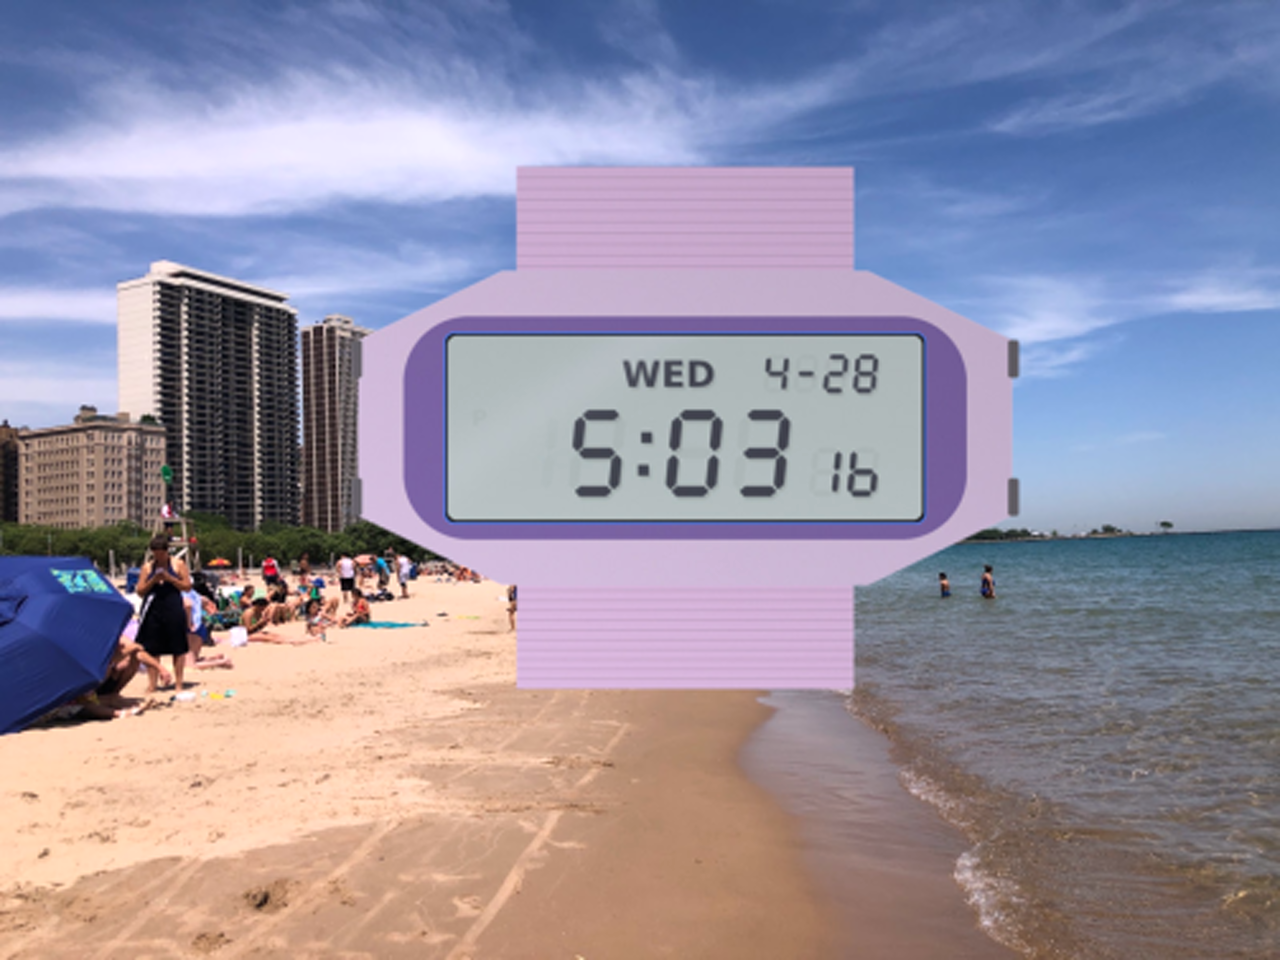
5:03:16
